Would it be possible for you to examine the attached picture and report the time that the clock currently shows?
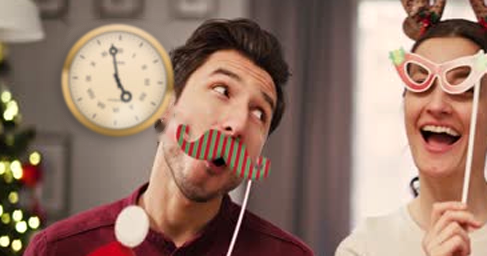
4:58
